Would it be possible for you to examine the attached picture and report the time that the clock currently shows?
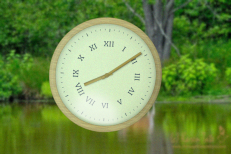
8:09
